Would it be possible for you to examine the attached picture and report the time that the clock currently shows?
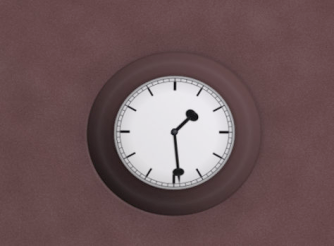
1:29
